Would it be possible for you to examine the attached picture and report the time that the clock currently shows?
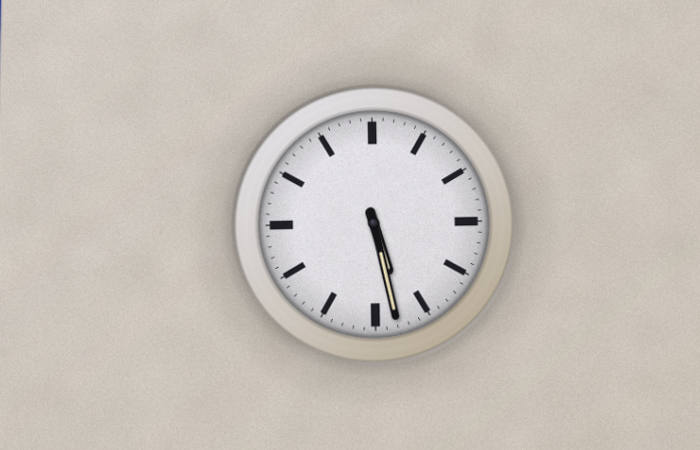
5:28
